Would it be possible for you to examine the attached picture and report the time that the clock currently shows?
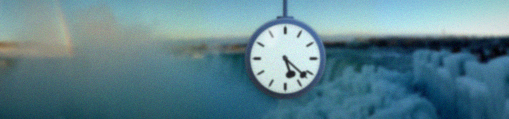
5:22
